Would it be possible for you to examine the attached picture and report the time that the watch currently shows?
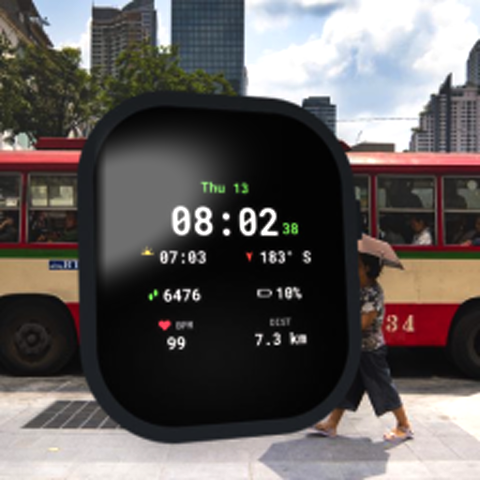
8:02:38
